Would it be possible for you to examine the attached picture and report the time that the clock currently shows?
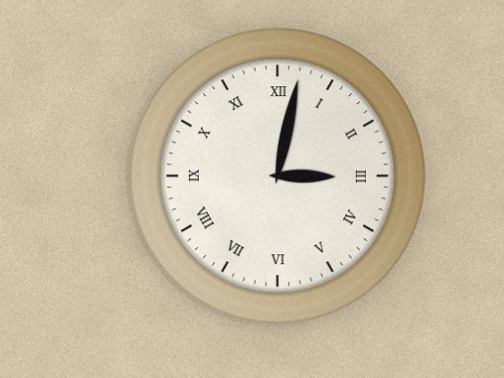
3:02
